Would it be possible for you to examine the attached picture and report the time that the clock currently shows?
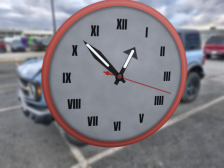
12:52:18
